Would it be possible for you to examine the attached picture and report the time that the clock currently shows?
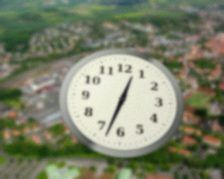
12:33
